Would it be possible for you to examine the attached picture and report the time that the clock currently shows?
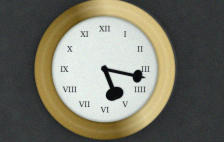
5:17
